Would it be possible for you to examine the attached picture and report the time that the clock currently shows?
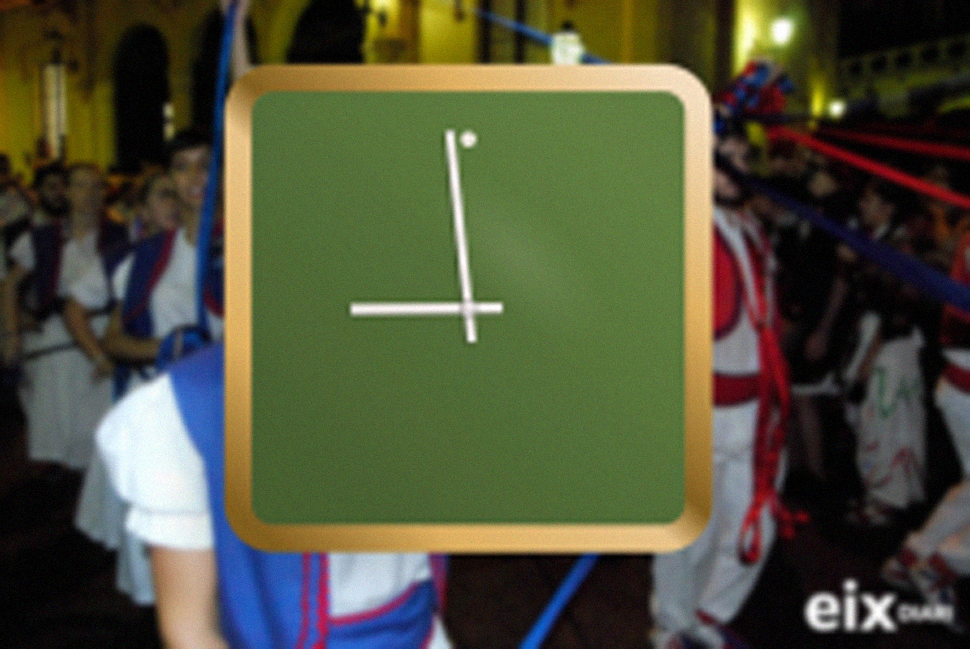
8:59
